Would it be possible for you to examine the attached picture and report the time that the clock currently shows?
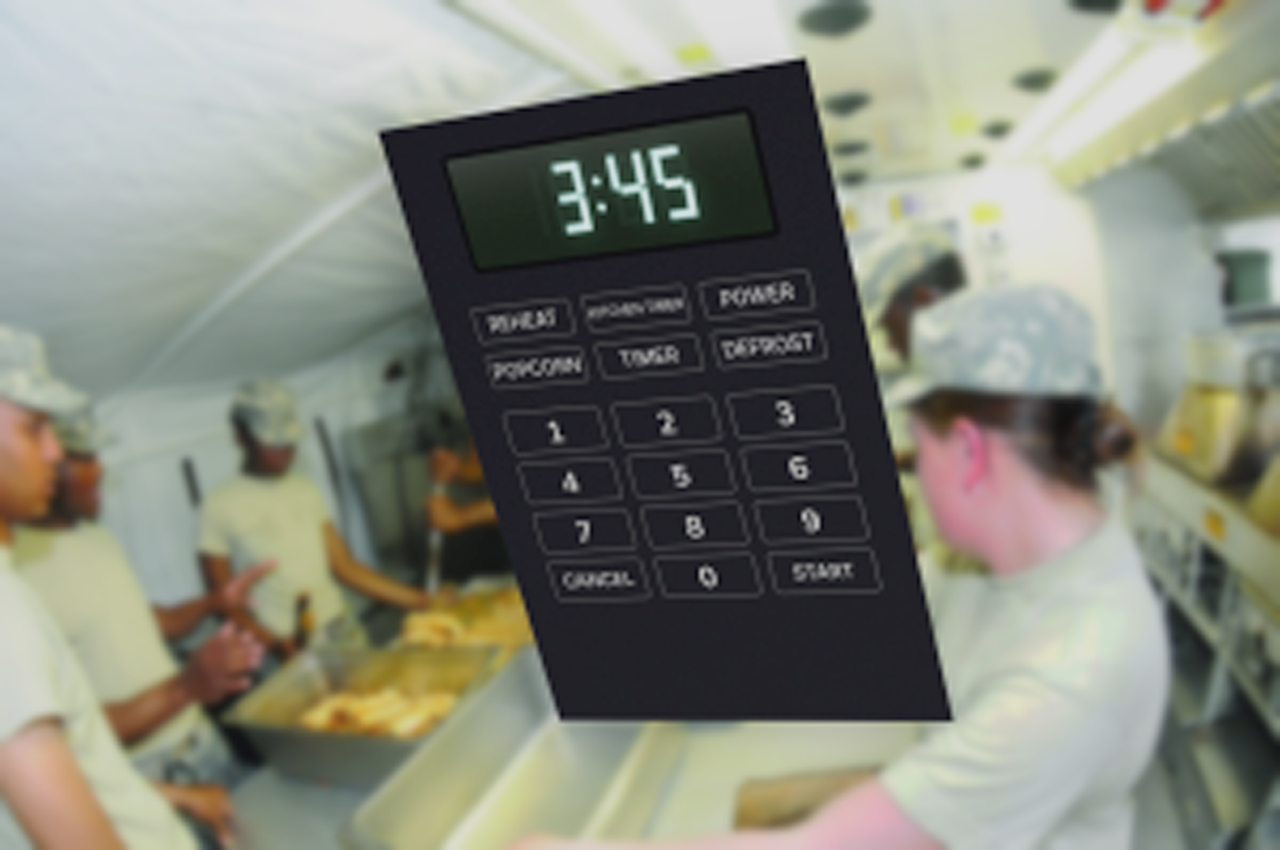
3:45
